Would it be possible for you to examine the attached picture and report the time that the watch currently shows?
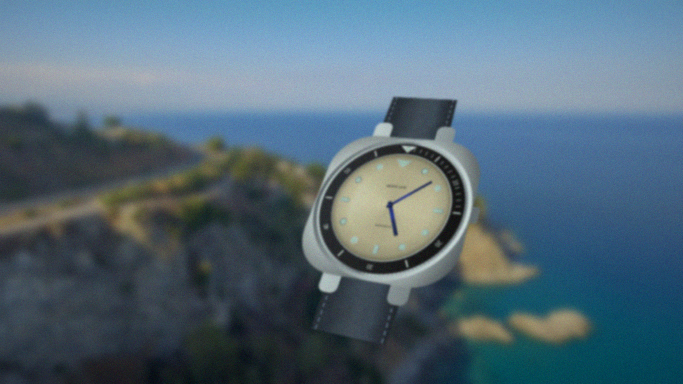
5:08
